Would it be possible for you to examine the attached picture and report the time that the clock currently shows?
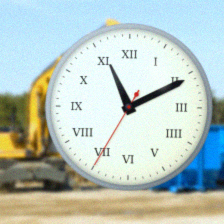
11:10:35
